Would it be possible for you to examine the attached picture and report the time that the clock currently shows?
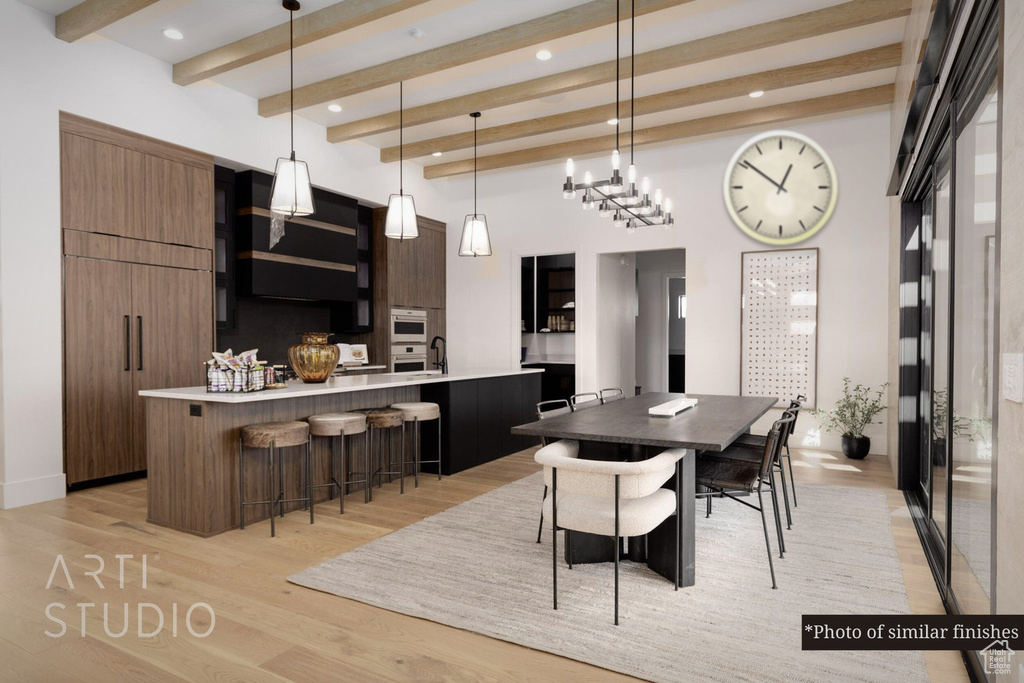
12:51
